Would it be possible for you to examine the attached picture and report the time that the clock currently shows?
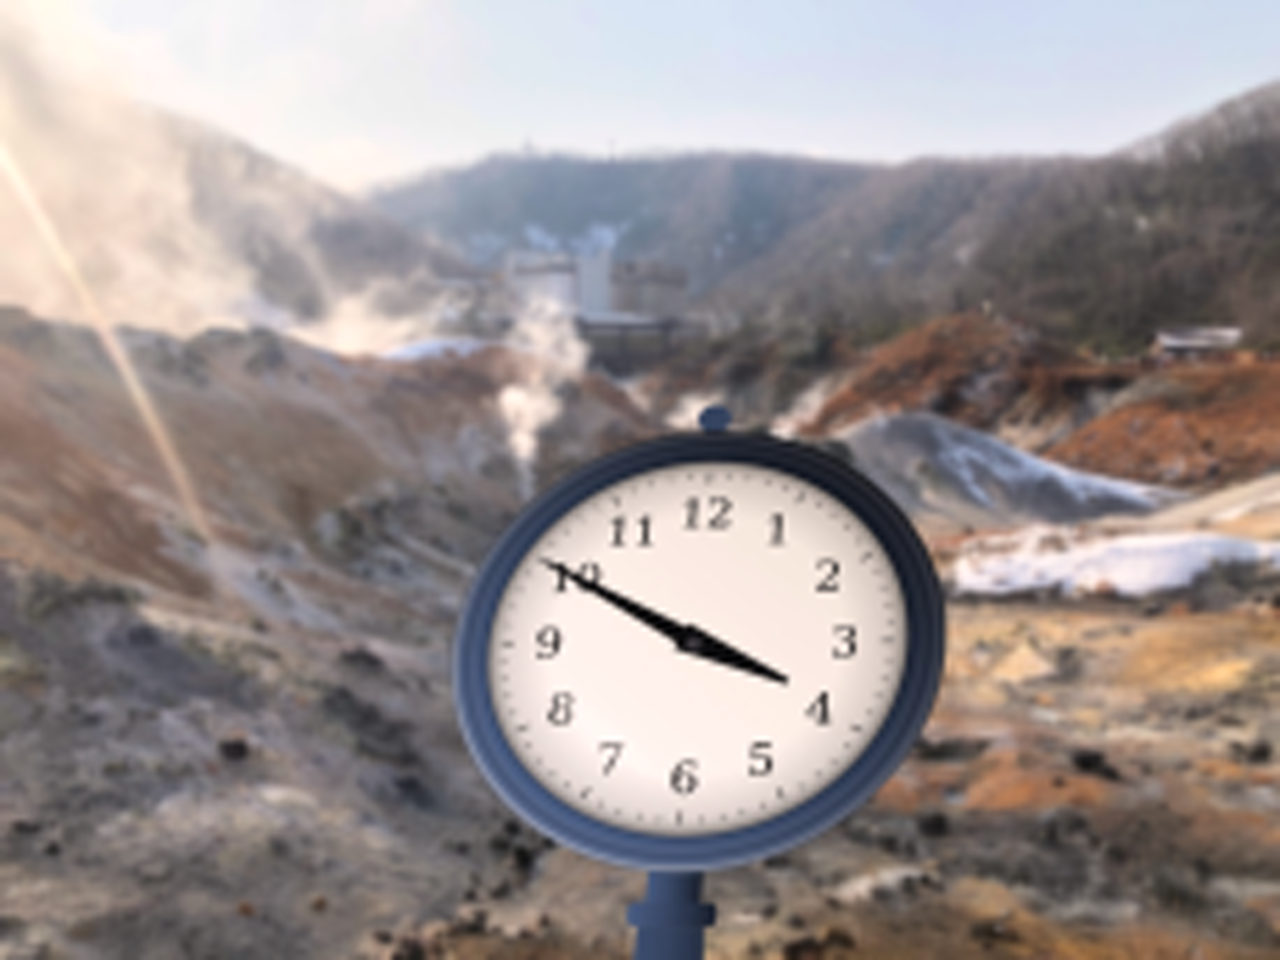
3:50
